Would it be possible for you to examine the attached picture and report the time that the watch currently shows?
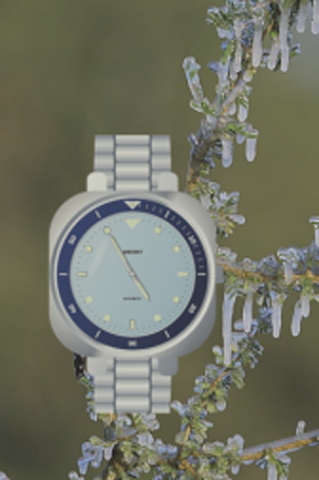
4:55
